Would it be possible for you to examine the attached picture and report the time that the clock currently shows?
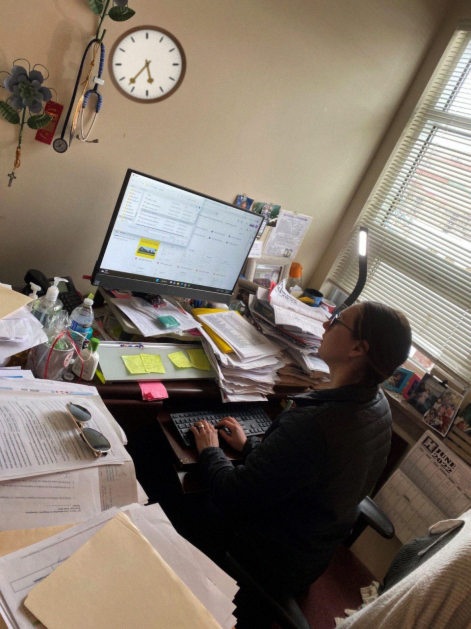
5:37
